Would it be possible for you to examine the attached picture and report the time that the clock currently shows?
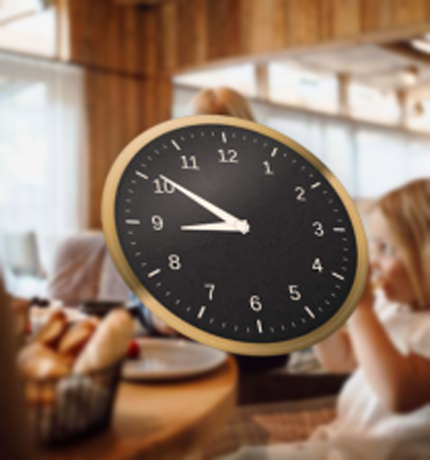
8:51
